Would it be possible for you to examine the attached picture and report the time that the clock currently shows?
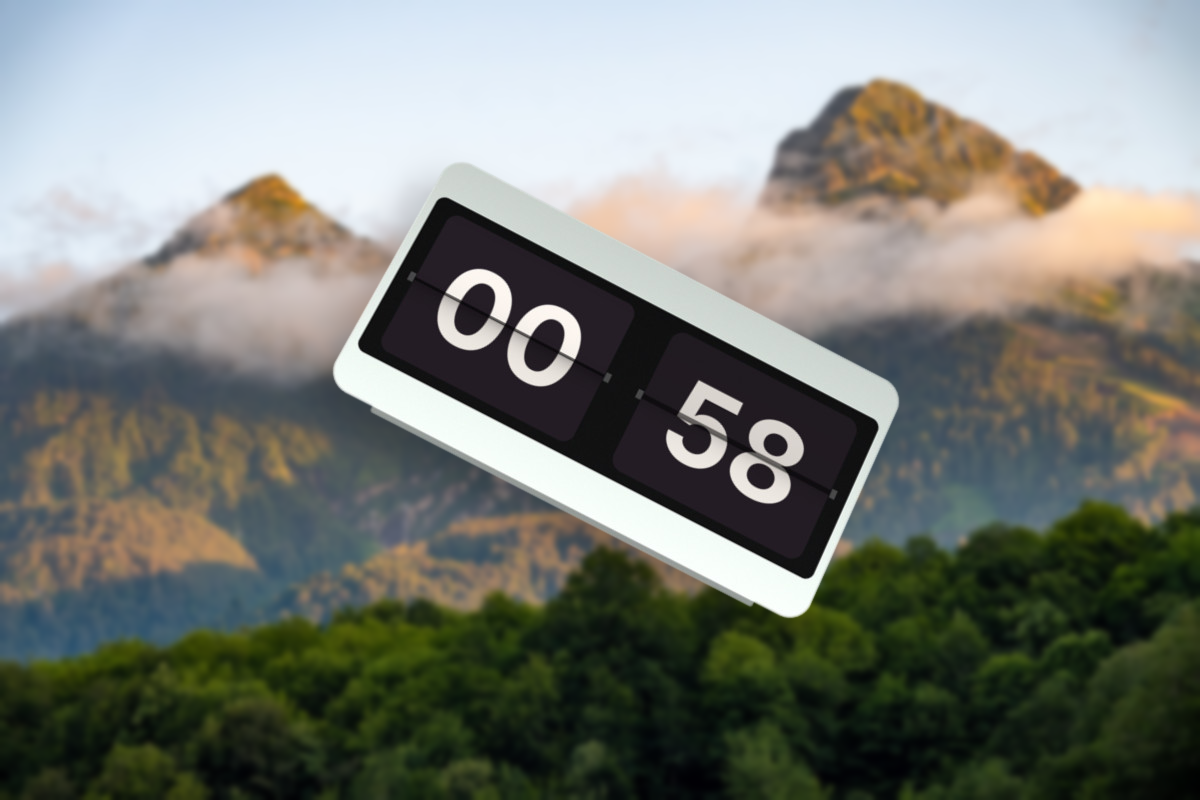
0:58
